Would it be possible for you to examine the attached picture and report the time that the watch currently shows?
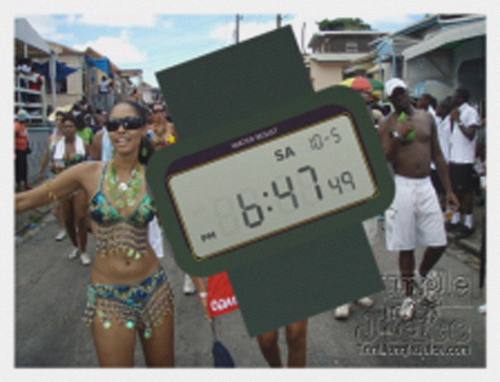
6:47:49
